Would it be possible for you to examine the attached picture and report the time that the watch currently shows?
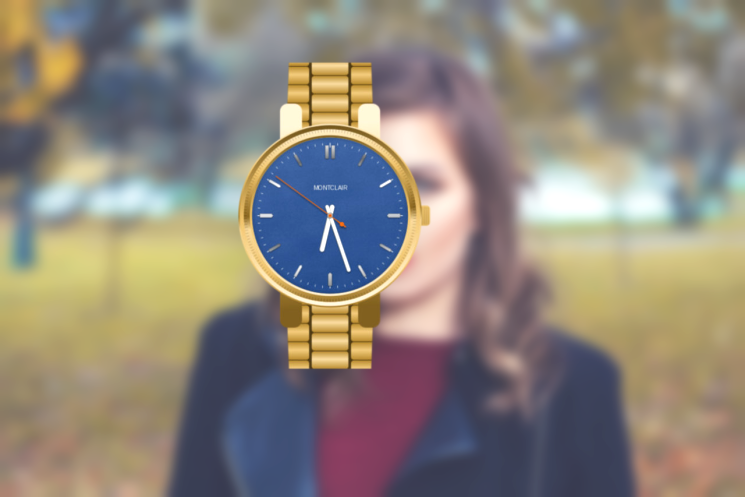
6:26:51
